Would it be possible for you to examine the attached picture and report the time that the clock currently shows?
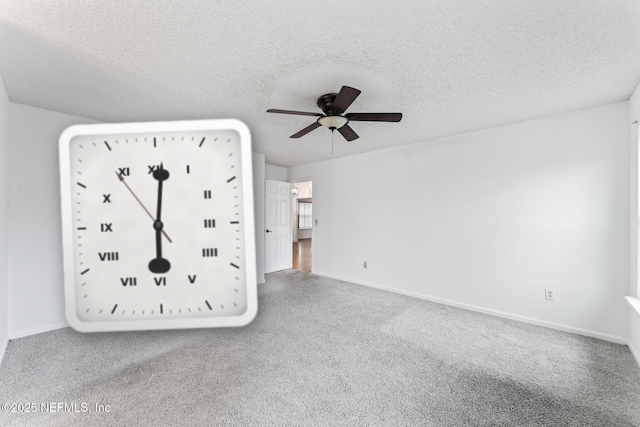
6:00:54
